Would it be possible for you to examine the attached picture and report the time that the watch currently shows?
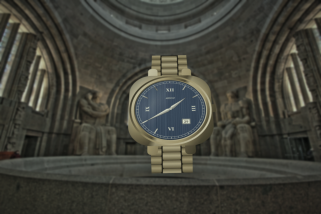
1:40
